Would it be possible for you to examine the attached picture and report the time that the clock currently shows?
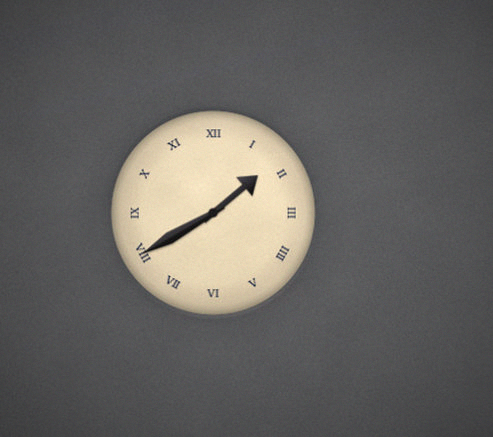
1:40
